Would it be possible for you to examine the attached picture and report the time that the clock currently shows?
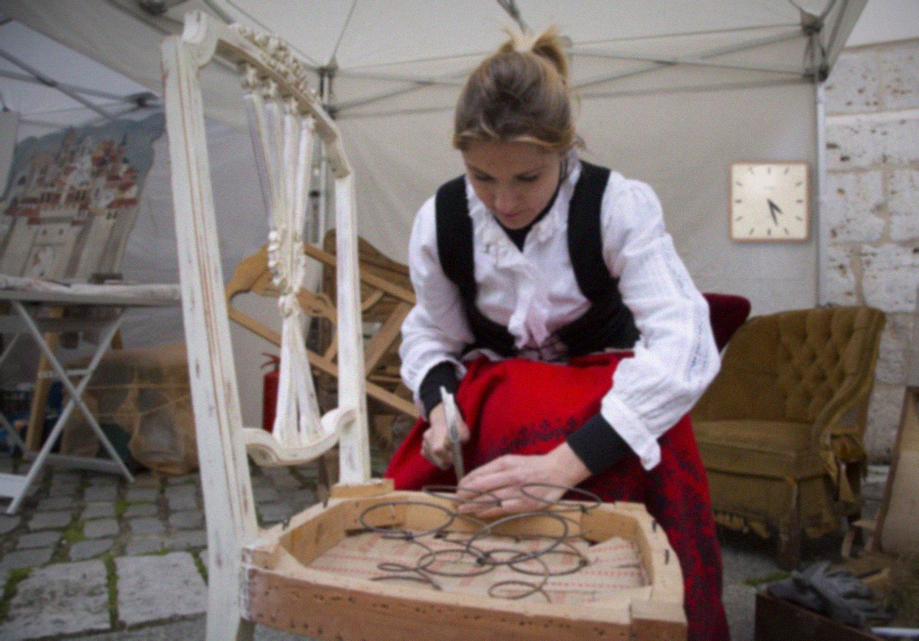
4:27
